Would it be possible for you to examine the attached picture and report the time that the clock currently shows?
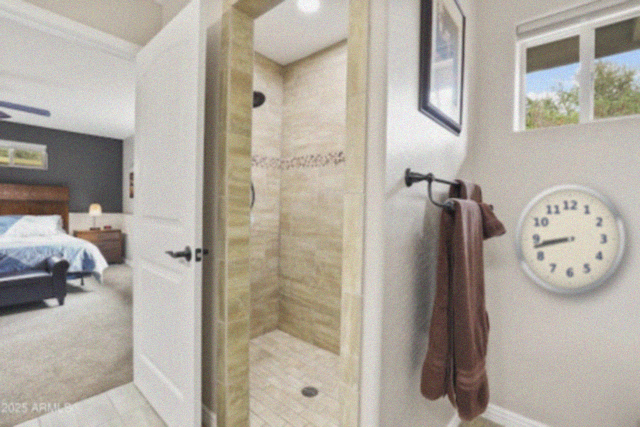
8:43
